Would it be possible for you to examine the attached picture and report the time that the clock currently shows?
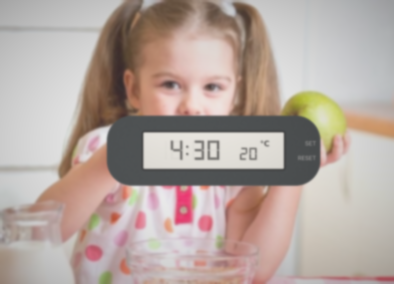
4:30
